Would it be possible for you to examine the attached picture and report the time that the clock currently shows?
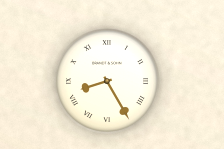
8:25
